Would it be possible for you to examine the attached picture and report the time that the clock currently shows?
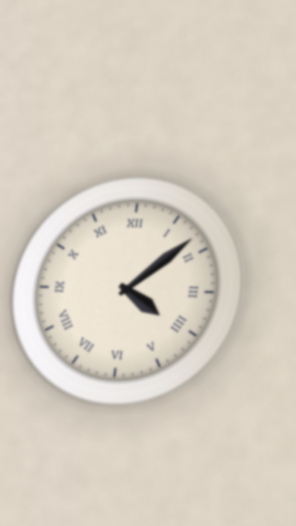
4:08
